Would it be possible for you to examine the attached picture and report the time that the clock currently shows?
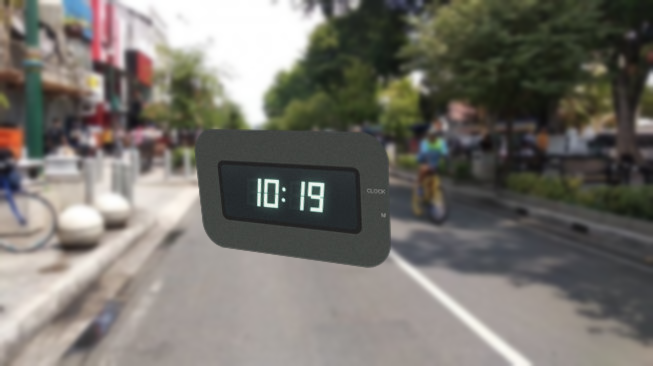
10:19
